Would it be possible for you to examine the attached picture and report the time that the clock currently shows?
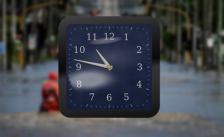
10:47
